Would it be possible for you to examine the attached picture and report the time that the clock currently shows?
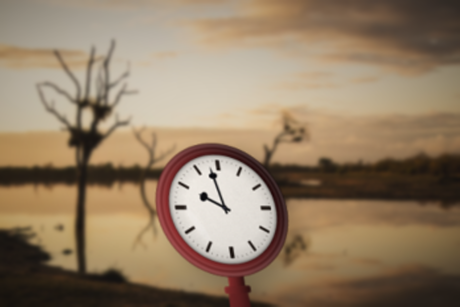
9:58
